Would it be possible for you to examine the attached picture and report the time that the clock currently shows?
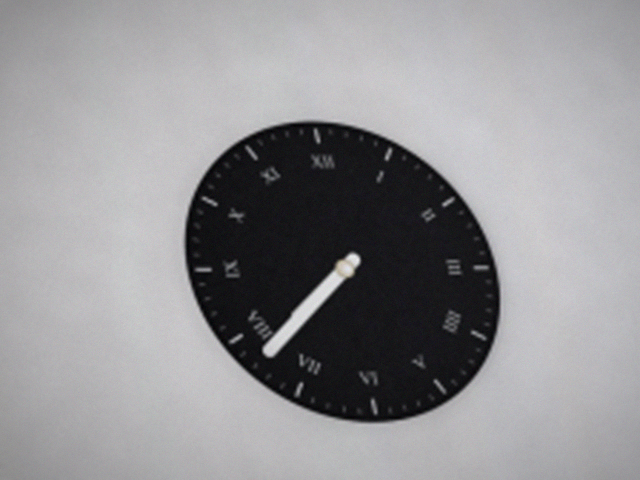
7:38
